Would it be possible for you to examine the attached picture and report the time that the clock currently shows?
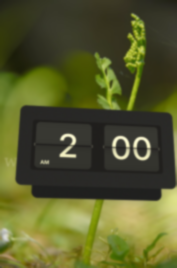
2:00
